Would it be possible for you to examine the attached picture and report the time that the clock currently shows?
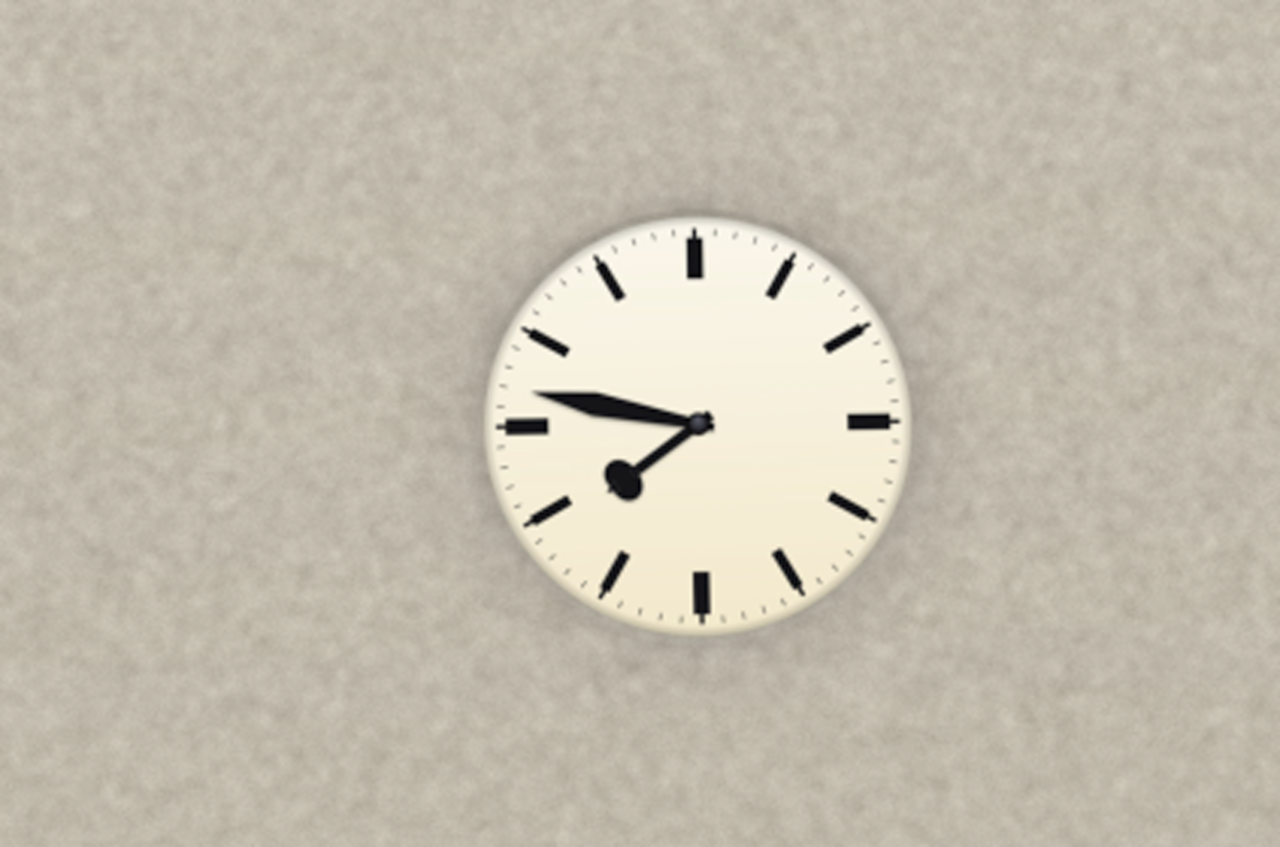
7:47
